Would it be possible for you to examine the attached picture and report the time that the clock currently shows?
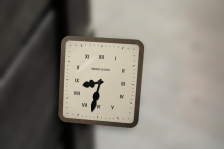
8:32
